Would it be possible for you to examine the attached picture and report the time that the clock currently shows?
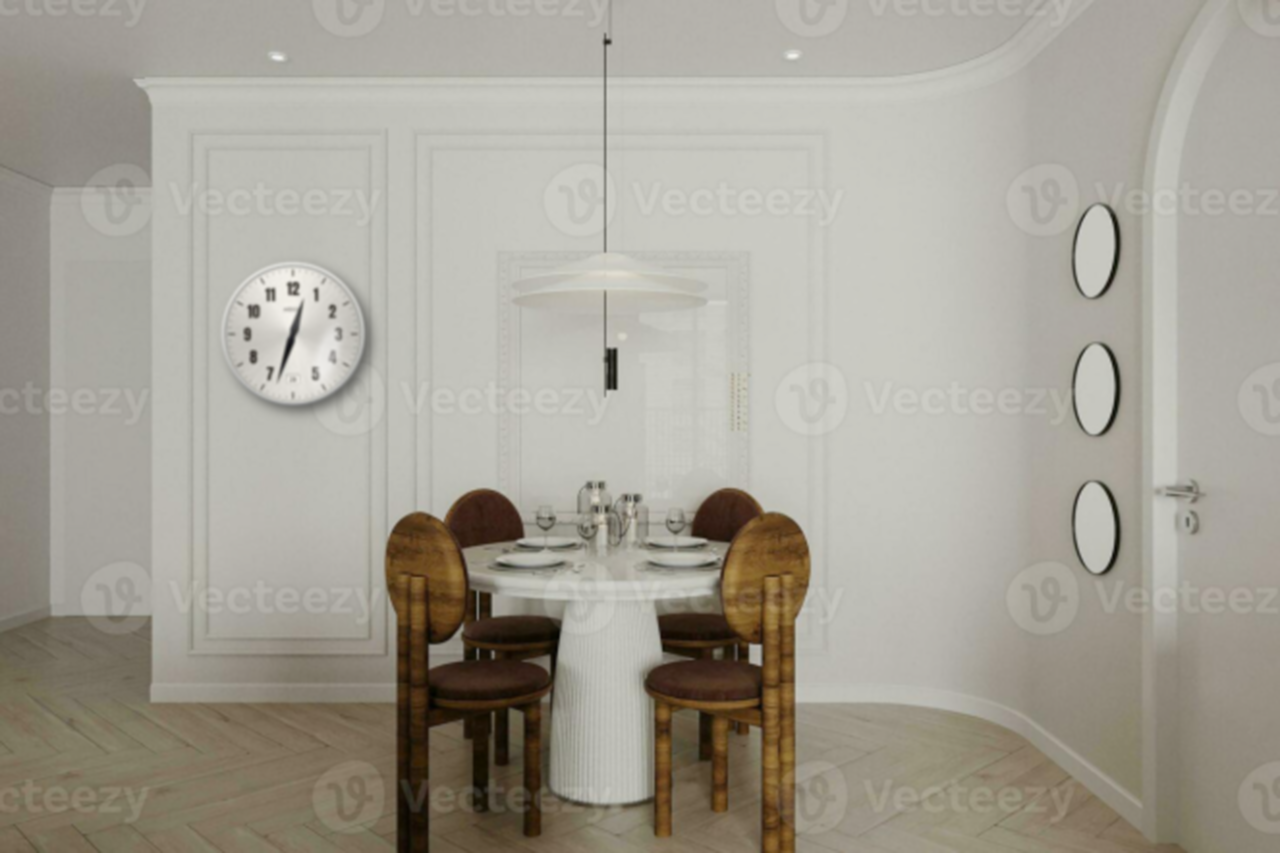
12:33
